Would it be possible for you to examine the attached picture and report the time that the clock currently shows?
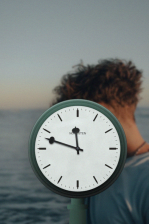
11:48
